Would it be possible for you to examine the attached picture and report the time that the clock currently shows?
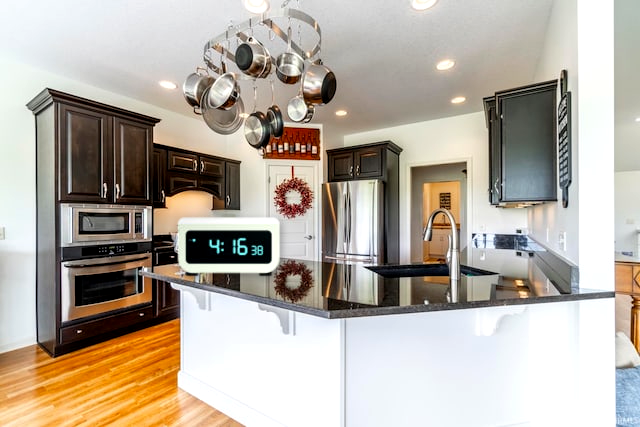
4:16:38
